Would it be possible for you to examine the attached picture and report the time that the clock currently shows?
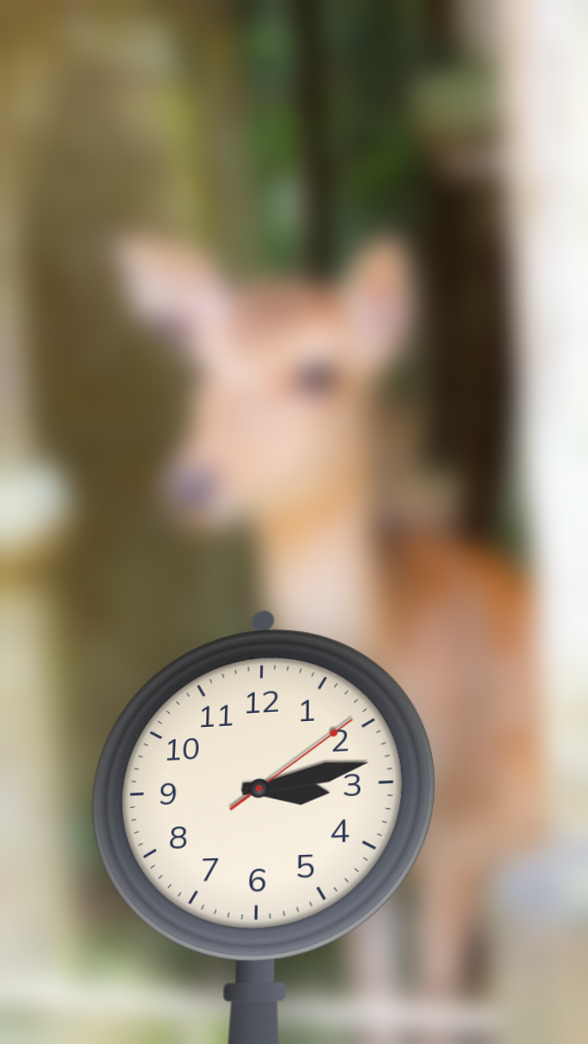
3:13:09
